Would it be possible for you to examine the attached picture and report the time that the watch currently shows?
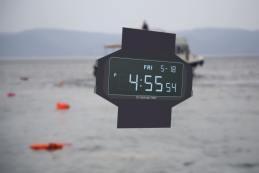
4:55:54
